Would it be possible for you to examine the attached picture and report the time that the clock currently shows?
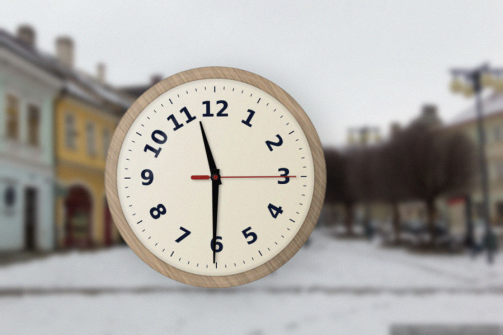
11:30:15
